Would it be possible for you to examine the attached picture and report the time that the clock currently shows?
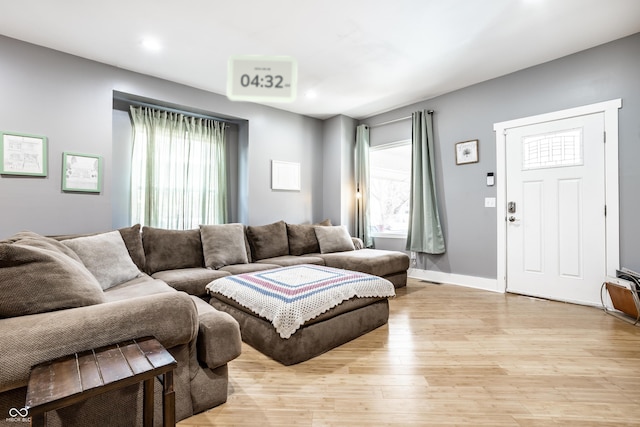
4:32
